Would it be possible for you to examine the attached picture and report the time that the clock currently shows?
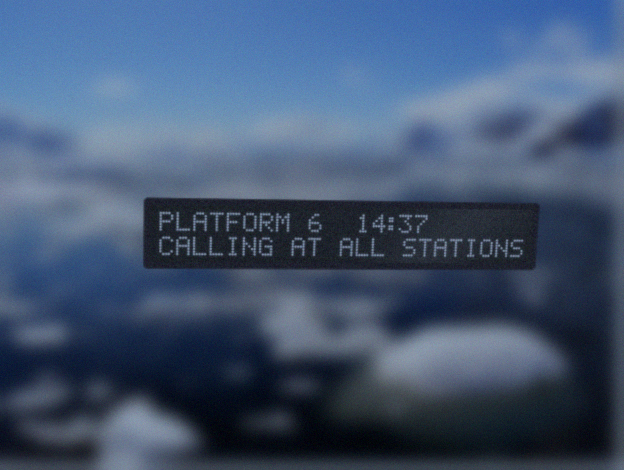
14:37
